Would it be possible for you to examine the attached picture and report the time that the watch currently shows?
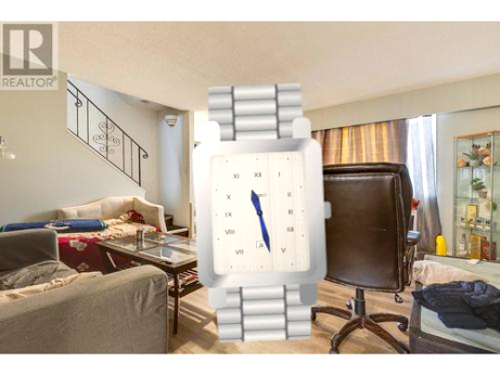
11:28
